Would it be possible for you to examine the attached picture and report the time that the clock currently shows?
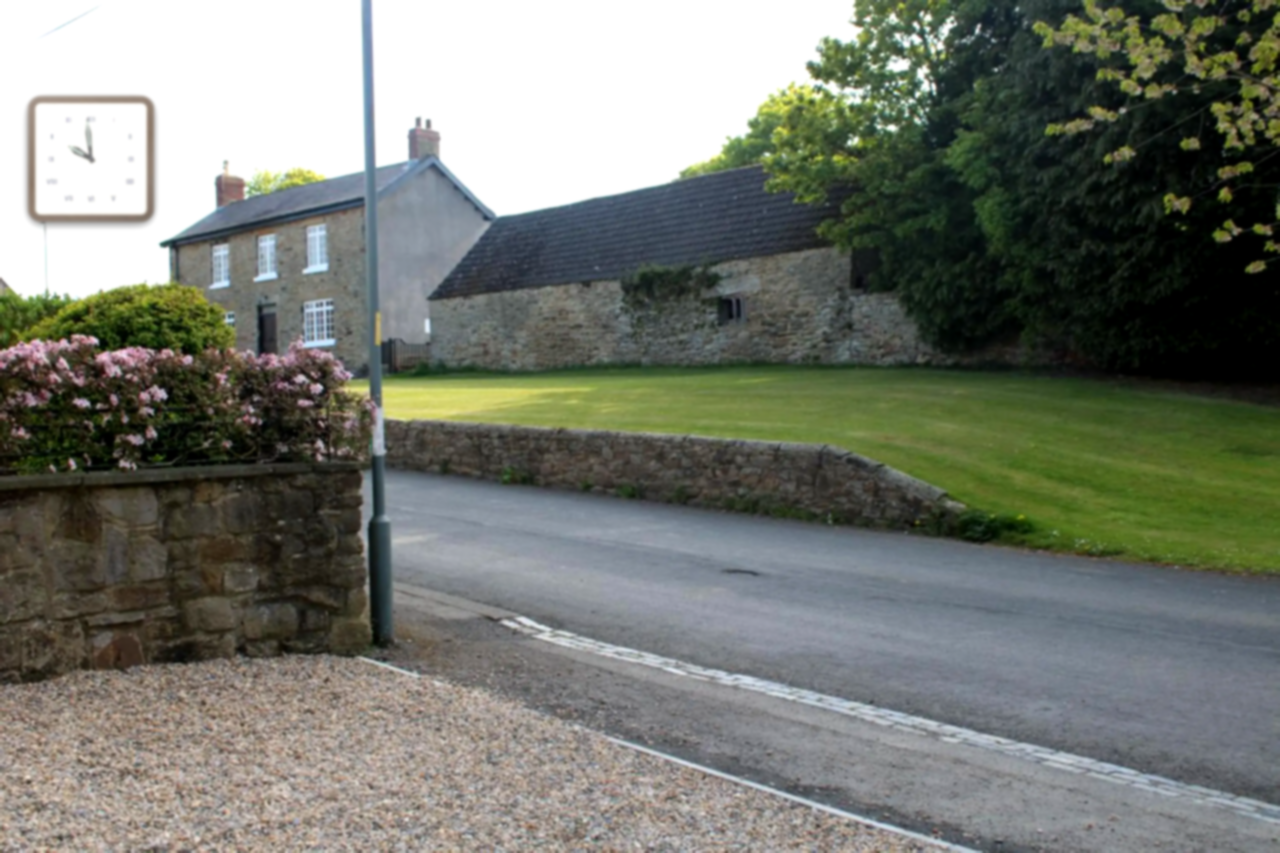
9:59
